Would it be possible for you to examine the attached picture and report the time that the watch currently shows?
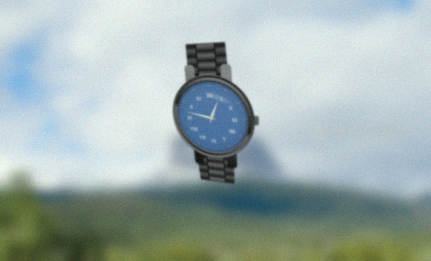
12:47
